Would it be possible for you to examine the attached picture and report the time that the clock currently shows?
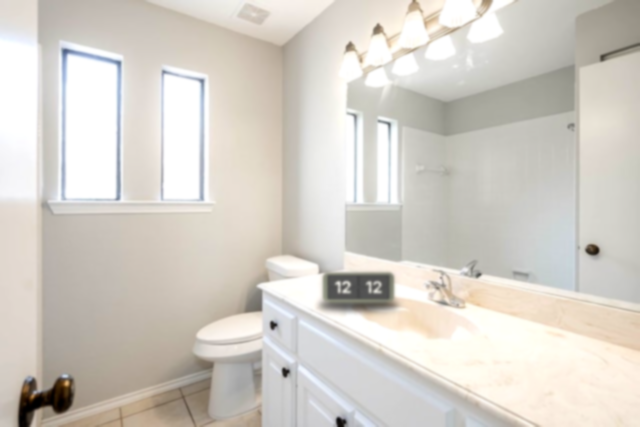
12:12
